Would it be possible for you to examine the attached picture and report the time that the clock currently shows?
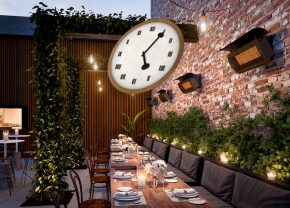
5:05
